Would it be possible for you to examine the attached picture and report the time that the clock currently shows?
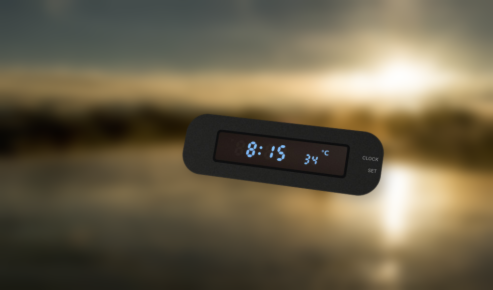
8:15
